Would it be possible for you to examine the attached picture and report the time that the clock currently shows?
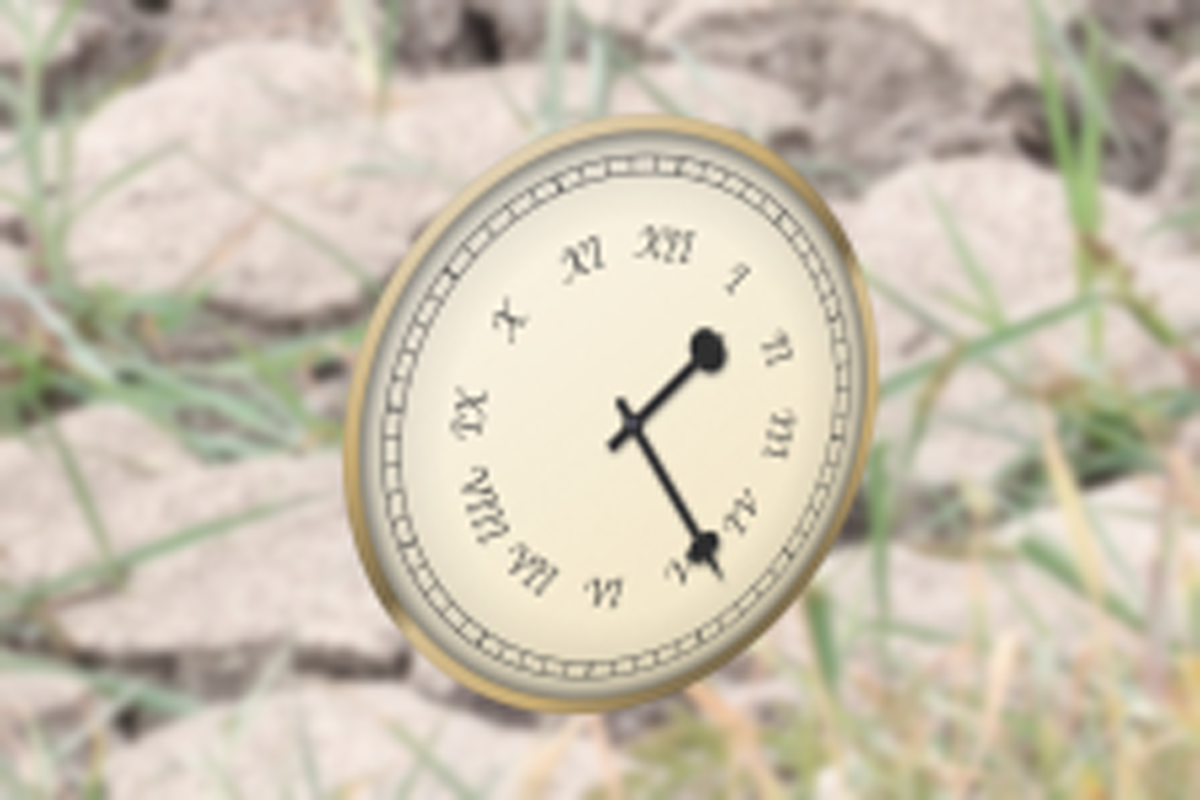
1:23
